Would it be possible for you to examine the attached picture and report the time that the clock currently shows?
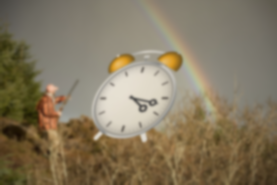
4:17
